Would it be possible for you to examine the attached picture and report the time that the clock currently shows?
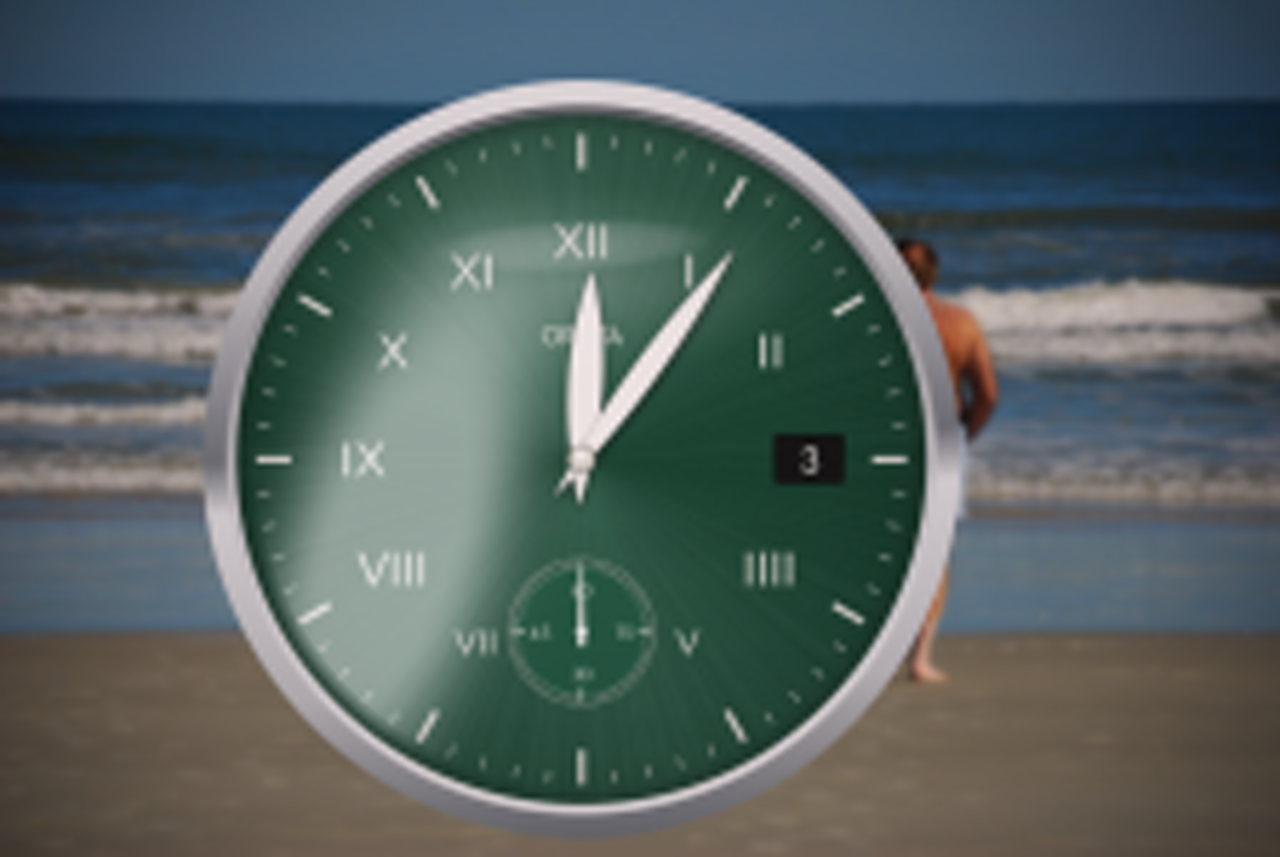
12:06
